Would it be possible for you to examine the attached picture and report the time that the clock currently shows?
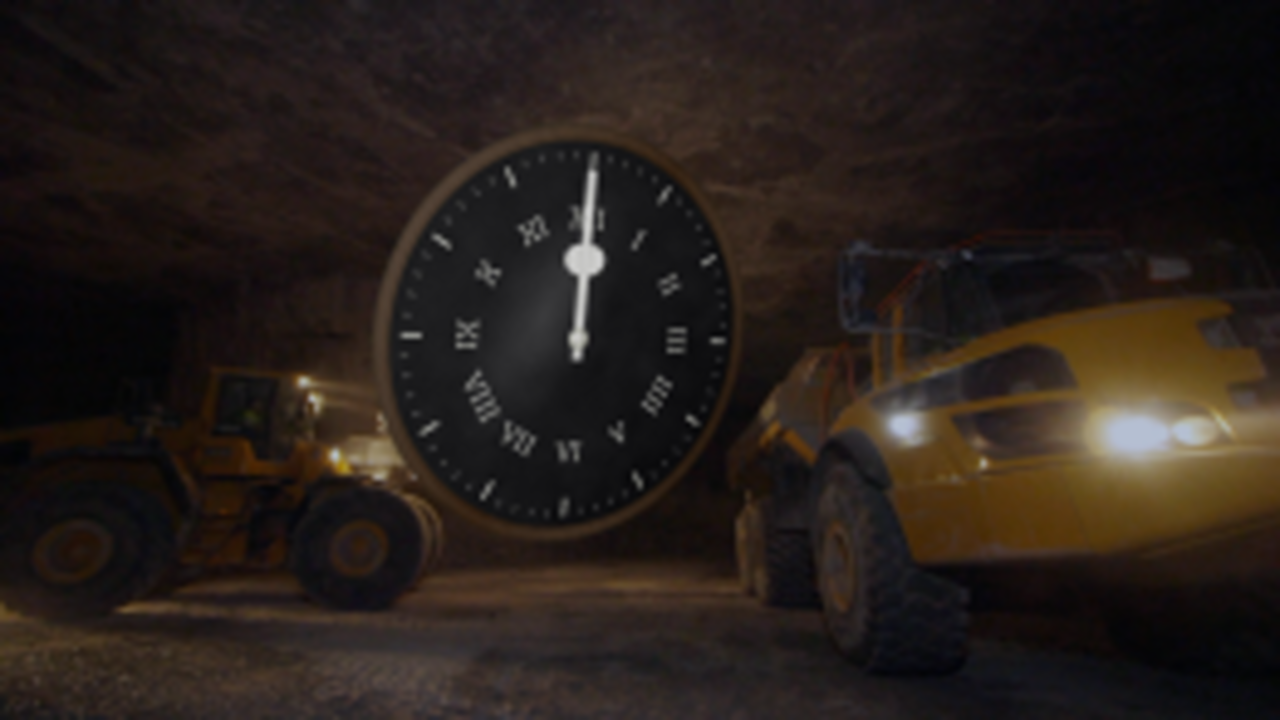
12:00
